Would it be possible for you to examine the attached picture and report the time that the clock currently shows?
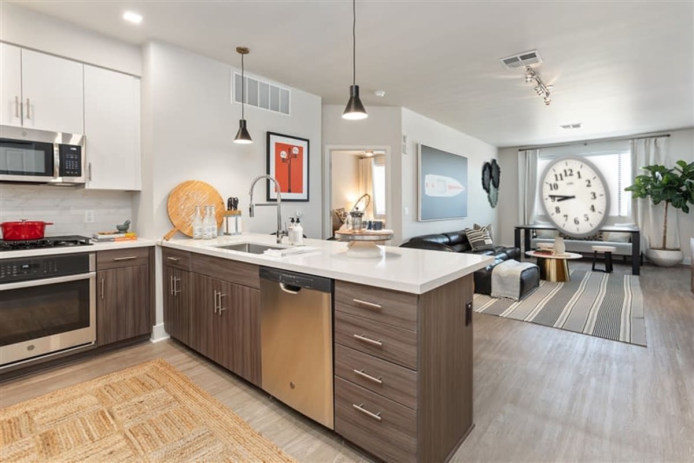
8:46
